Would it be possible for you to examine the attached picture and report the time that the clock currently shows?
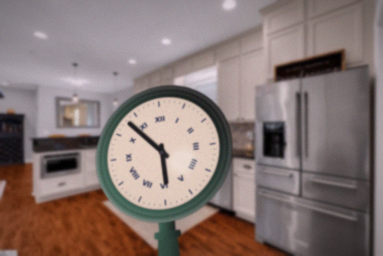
5:53
